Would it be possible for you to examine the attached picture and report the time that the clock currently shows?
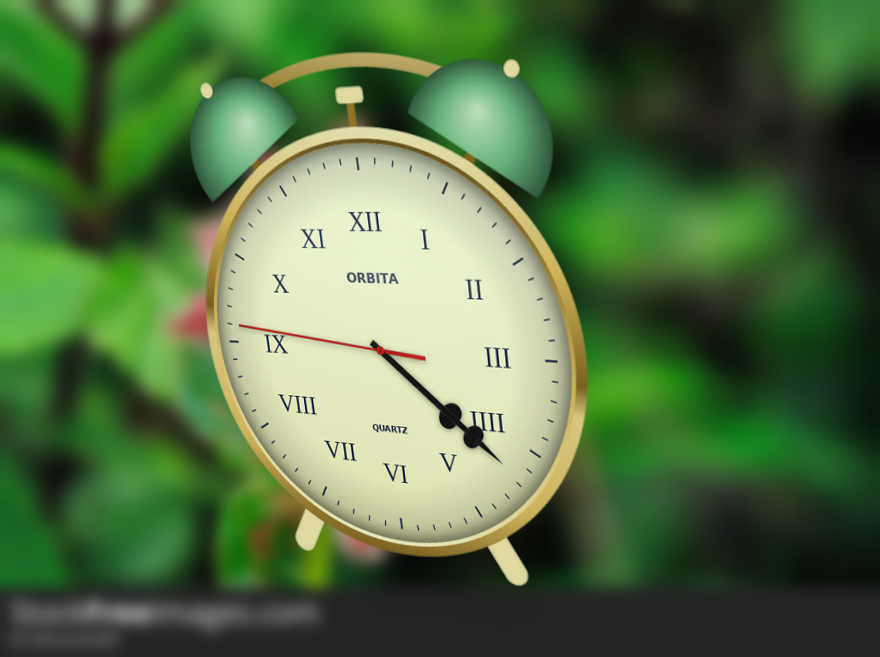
4:21:46
